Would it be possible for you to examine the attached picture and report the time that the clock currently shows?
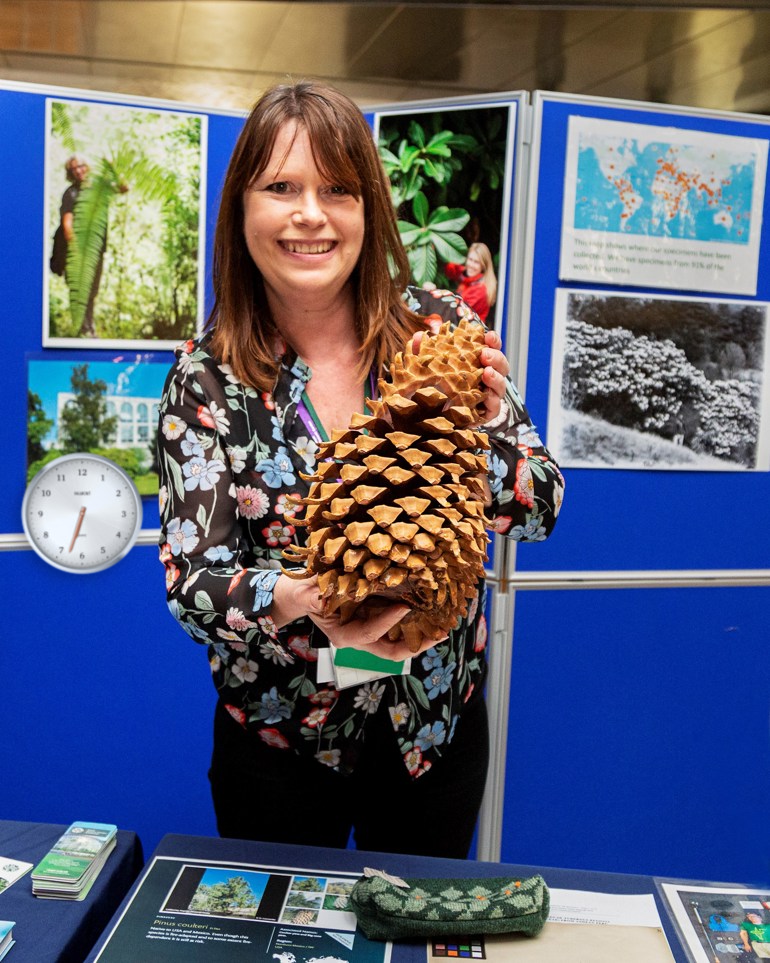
6:33
